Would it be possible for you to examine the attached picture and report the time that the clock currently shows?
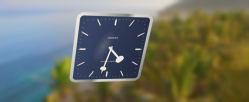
4:32
